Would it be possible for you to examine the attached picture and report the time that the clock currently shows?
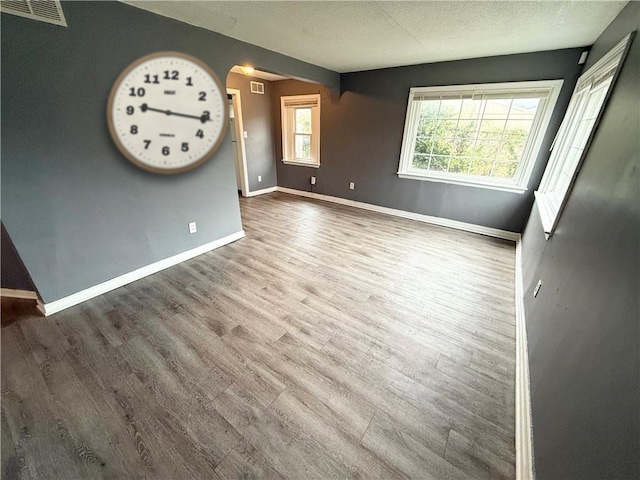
9:16
